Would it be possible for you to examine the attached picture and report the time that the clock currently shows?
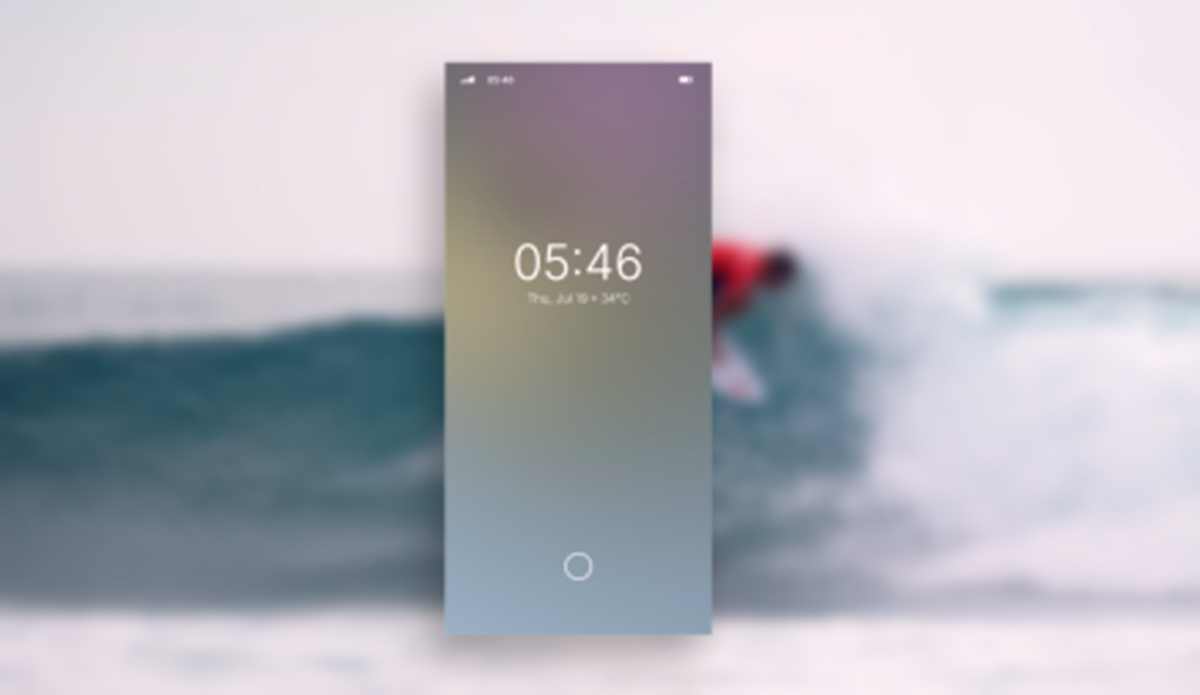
5:46
